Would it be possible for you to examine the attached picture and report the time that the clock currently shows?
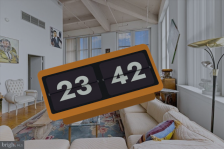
23:42
